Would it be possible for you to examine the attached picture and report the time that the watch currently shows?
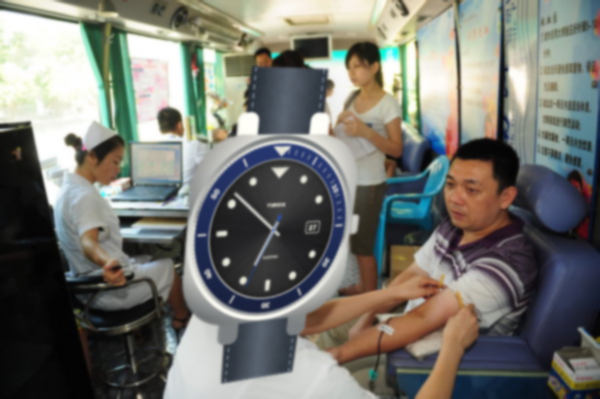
6:51:34
